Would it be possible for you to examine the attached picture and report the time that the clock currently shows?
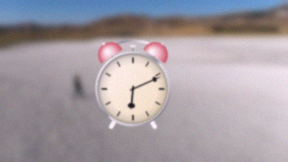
6:11
